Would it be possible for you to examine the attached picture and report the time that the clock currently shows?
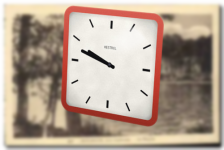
9:48
